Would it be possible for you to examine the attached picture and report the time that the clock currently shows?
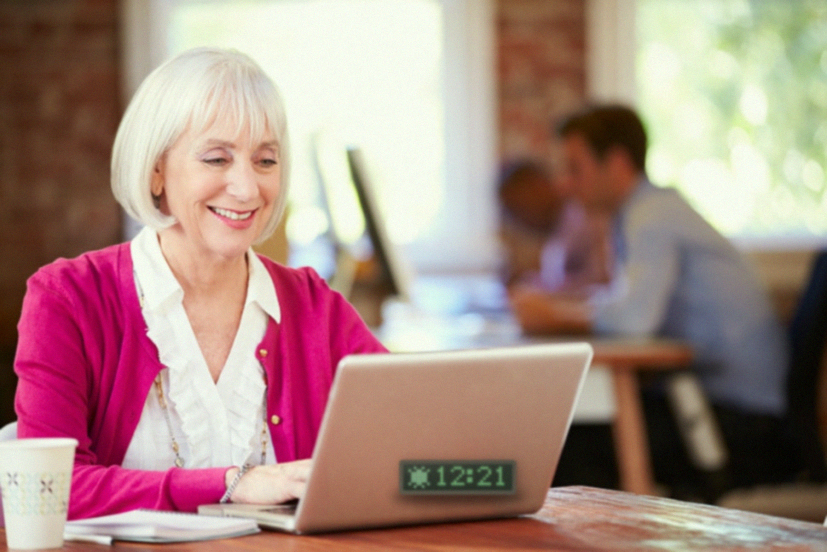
12:21
